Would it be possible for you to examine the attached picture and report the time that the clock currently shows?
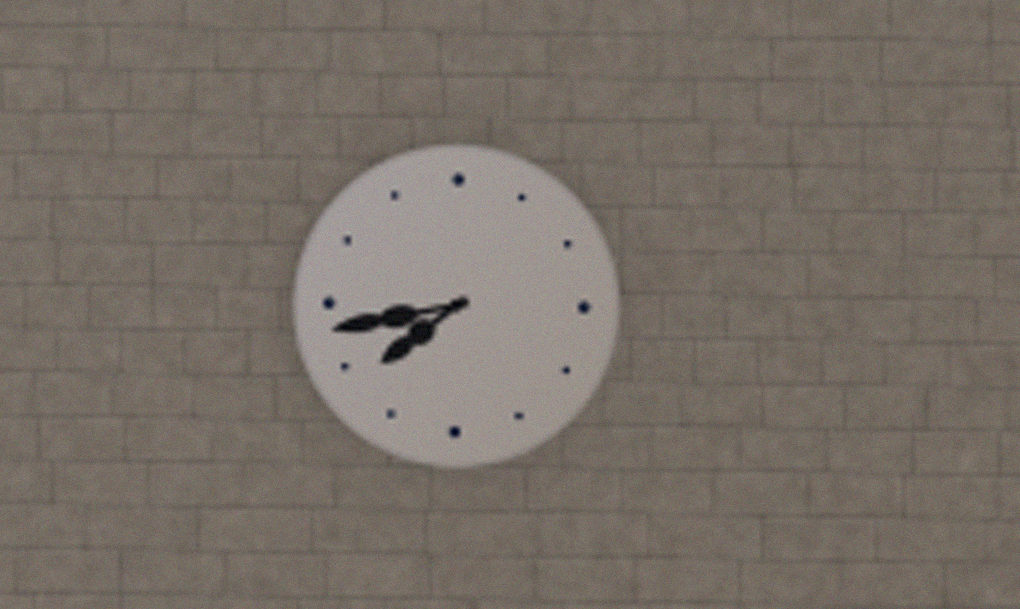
7:43
